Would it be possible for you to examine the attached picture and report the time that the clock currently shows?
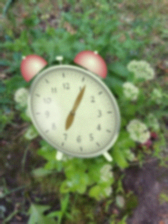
7:06
